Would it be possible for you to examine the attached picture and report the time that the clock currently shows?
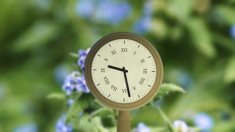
9:28
